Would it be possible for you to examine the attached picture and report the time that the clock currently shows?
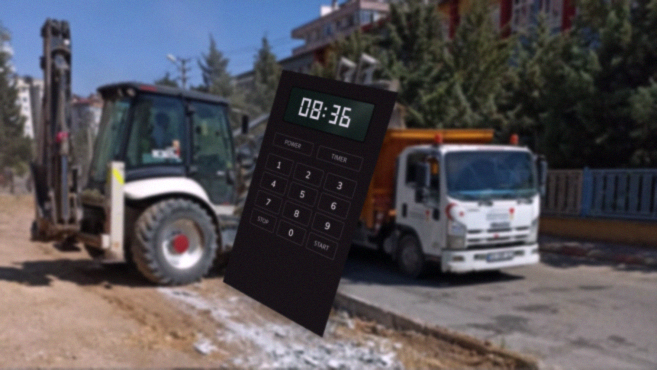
8:36
